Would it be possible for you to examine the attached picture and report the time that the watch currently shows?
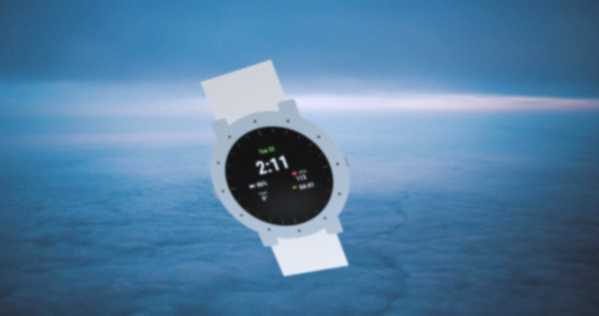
2:11
